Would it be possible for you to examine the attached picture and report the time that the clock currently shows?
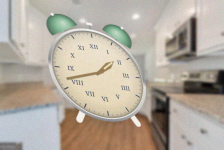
1:42
